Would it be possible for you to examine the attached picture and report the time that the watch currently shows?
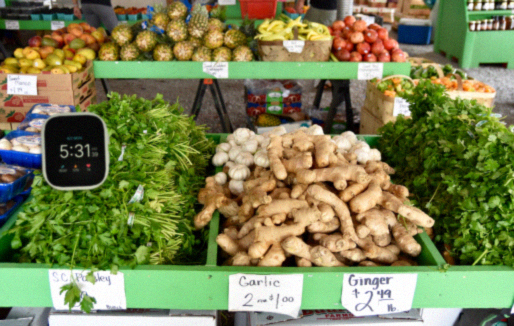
5:31
